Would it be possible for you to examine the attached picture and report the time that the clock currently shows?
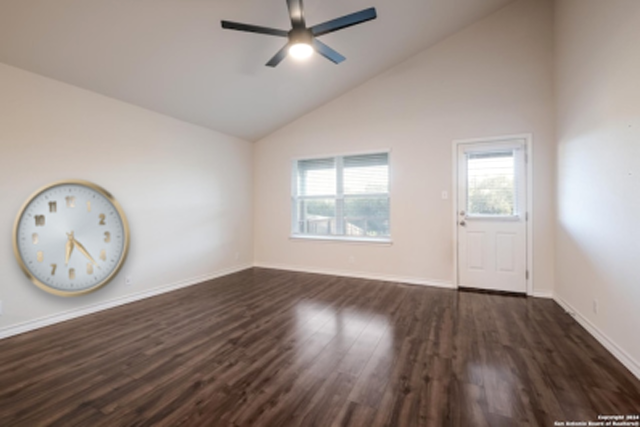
6:23
